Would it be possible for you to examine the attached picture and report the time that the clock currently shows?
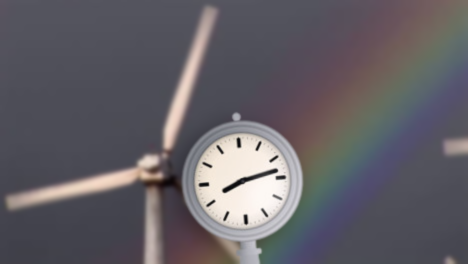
8:13
